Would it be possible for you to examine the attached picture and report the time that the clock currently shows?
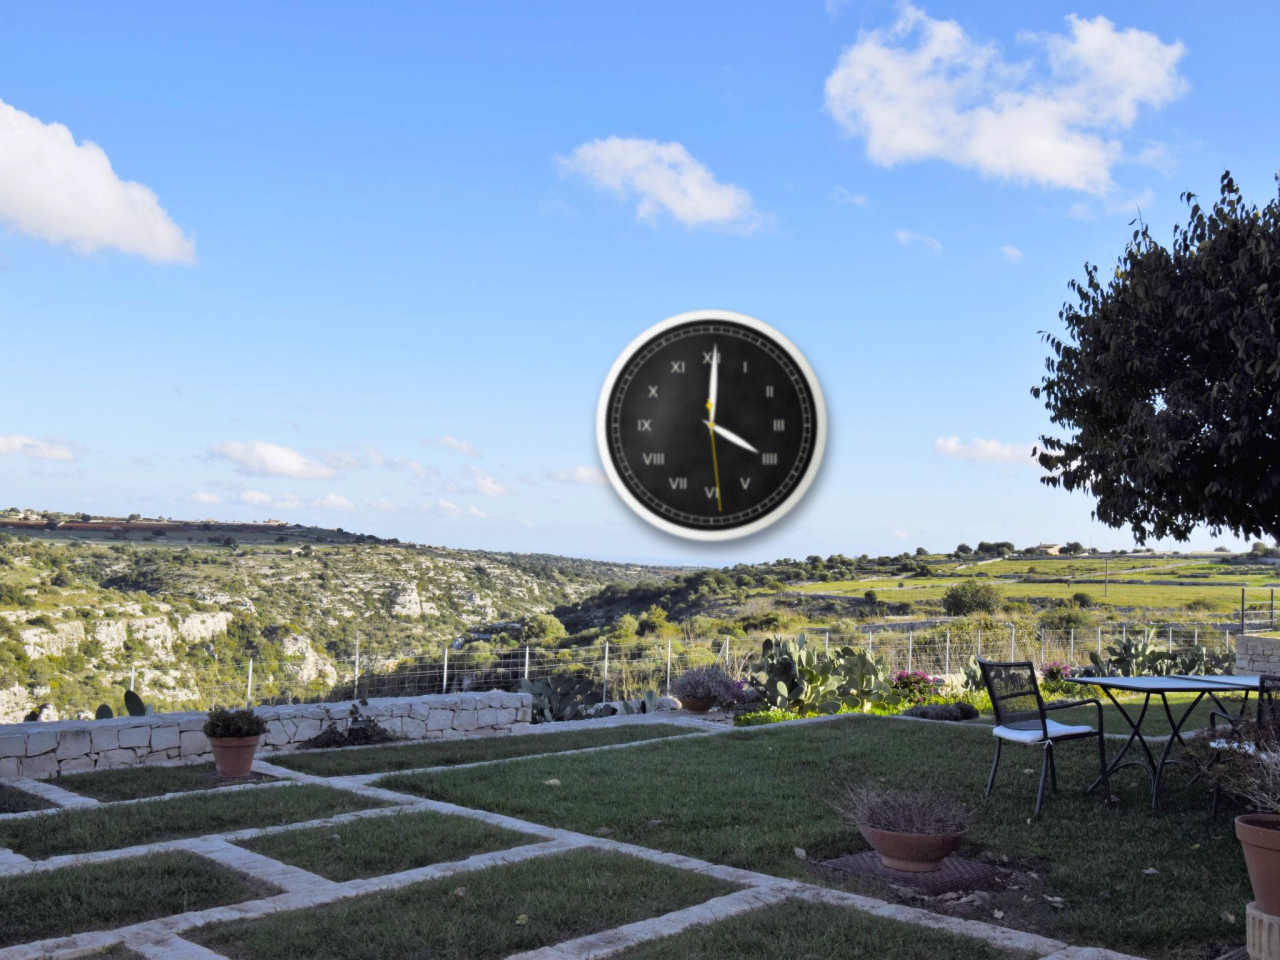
4:00:29
